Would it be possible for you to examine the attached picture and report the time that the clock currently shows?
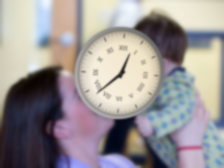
12:38
